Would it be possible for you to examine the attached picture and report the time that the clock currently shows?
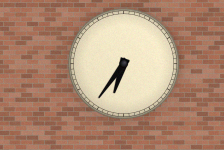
6:36
